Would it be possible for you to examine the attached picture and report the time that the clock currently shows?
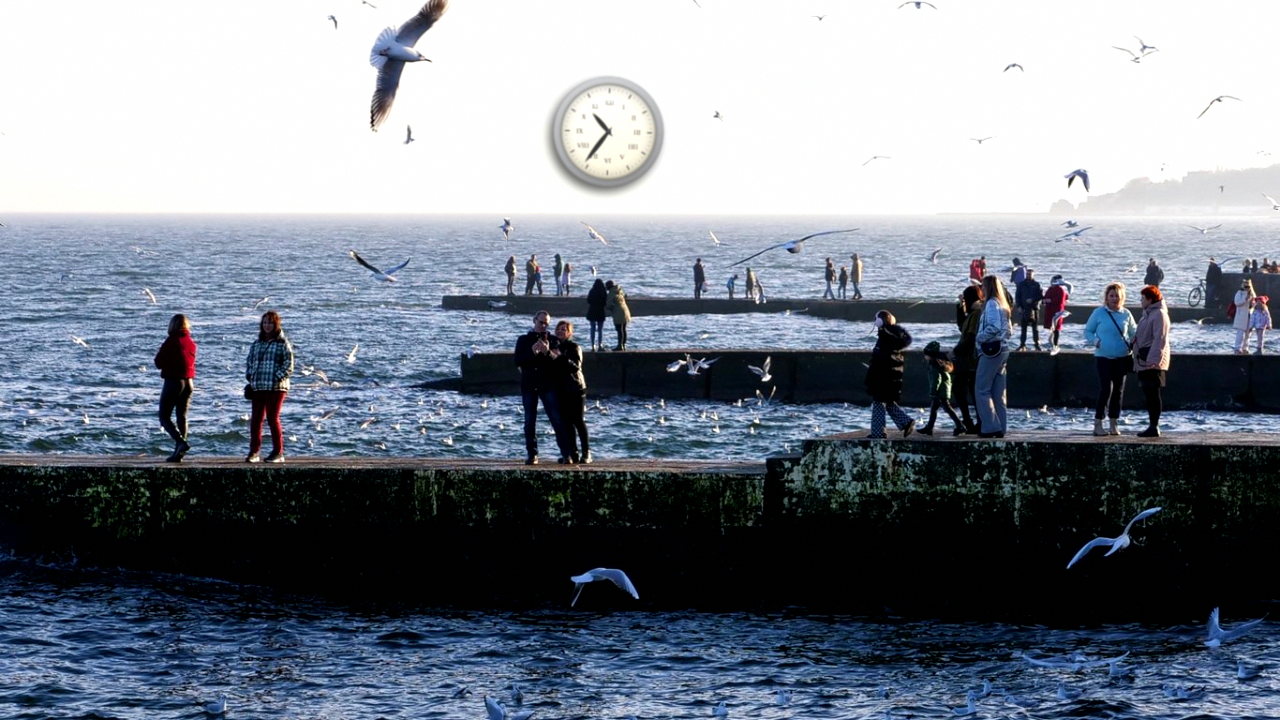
10:36
